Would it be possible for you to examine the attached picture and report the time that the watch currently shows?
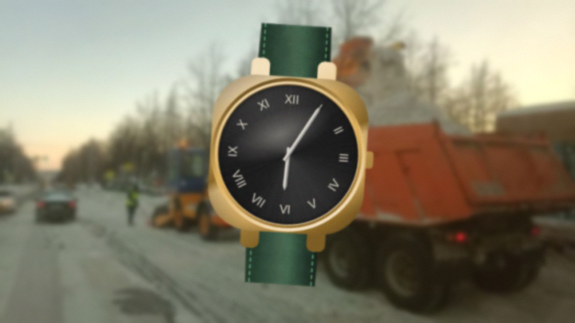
6:05
